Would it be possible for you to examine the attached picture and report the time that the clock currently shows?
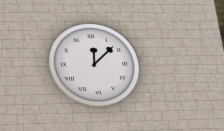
12:08
